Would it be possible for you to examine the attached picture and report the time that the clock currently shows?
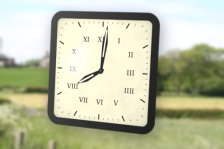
8:01
